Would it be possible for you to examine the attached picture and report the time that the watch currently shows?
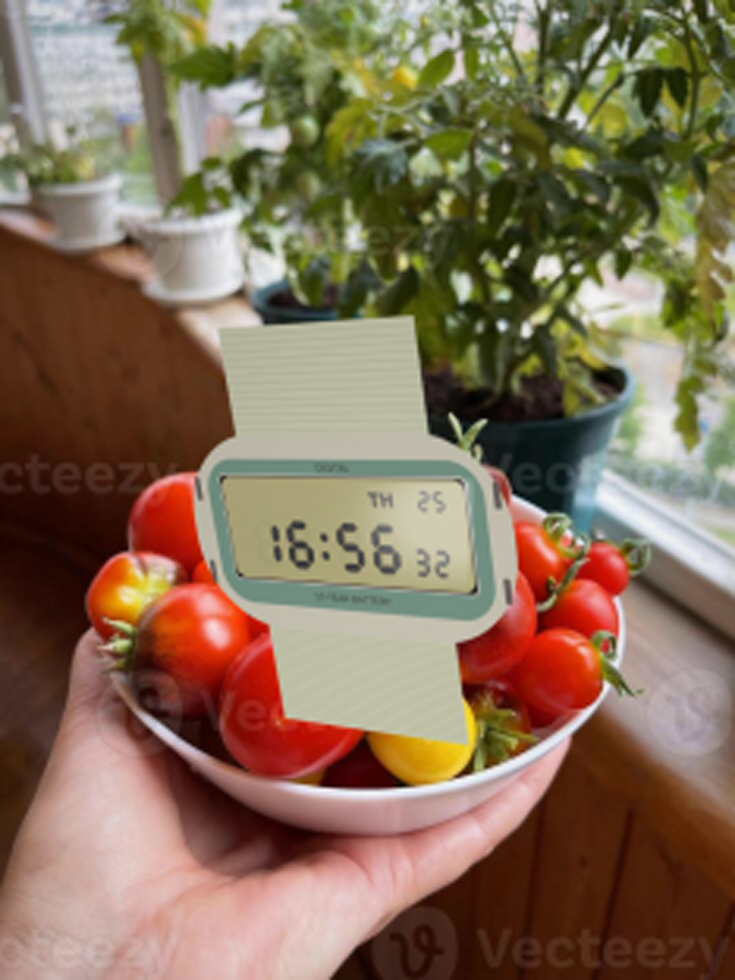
16:56:32
